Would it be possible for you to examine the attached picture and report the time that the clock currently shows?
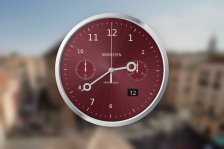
2:39
